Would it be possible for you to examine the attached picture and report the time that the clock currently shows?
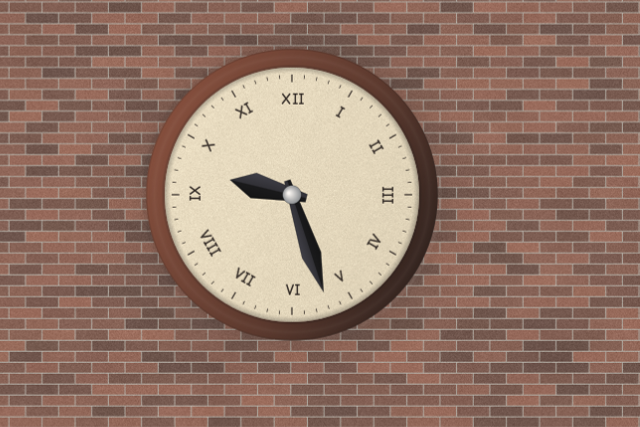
9:27
